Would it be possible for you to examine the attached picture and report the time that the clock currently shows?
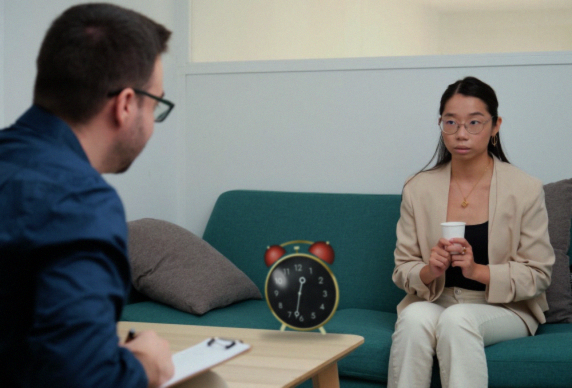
12:32
